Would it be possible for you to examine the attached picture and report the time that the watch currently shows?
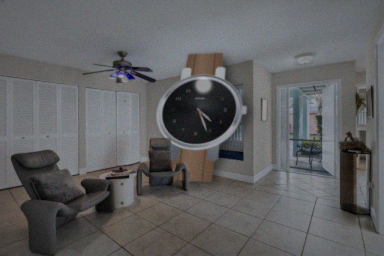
4:26
